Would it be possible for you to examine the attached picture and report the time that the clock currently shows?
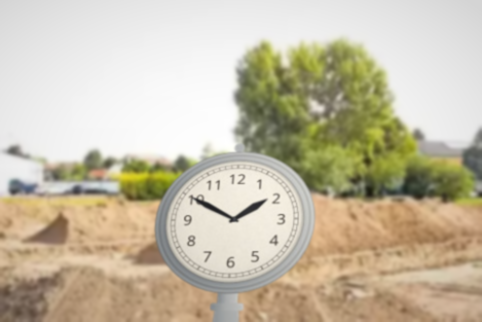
1:50
